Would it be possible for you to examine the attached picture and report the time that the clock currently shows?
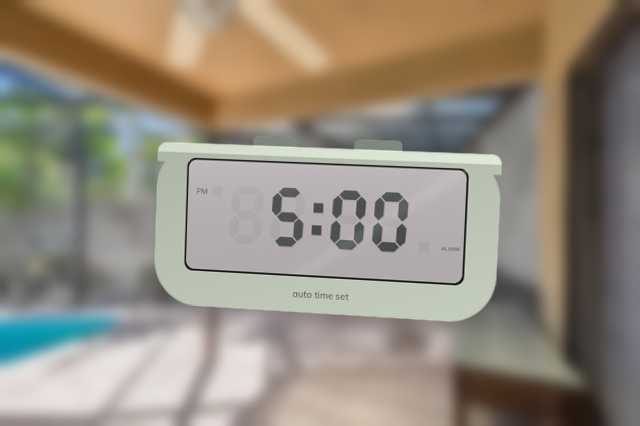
5:00
